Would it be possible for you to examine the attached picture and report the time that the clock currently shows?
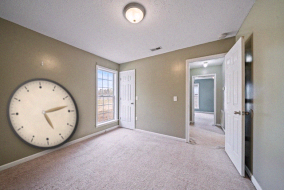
5:13
